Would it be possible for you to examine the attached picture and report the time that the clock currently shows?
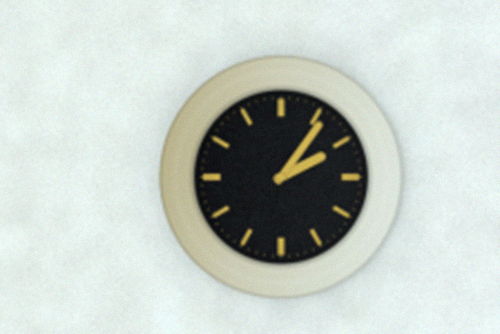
2:06
